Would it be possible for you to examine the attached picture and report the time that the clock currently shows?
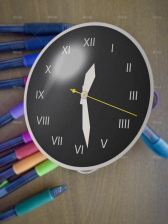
12:28:18
